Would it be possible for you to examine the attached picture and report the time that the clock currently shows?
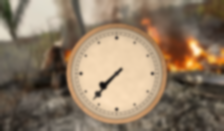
7:37
